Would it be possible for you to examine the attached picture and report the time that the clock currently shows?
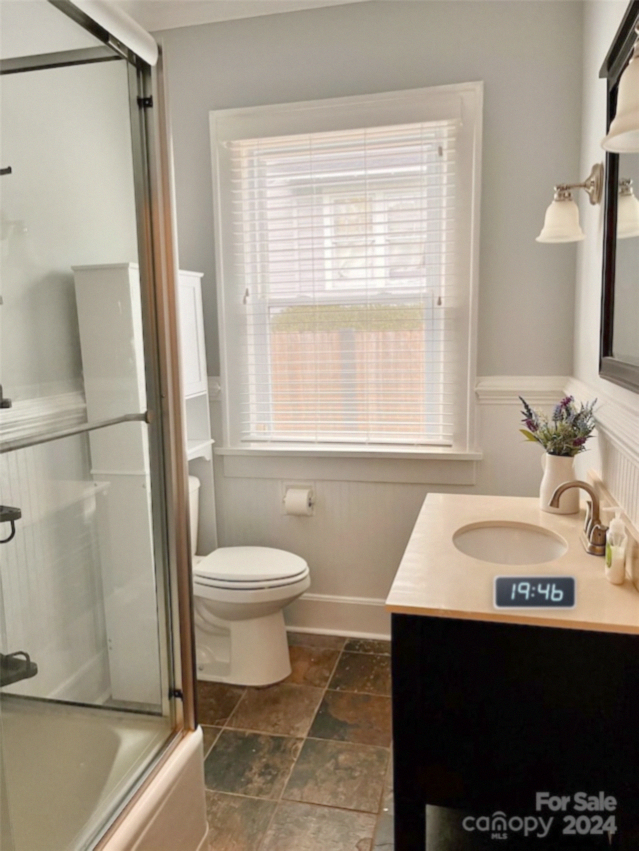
19:46
